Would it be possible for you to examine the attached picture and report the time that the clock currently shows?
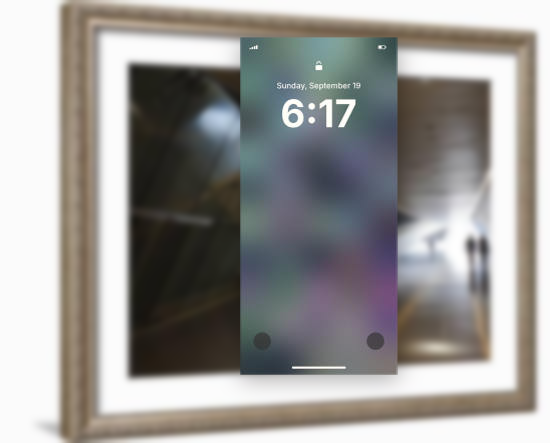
6:17
